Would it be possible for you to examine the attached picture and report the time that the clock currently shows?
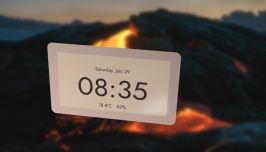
8:35
